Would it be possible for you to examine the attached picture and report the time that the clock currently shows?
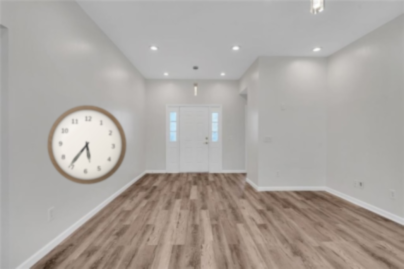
5:36
